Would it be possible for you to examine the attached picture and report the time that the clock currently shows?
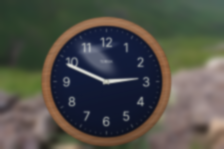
2:49
